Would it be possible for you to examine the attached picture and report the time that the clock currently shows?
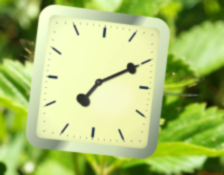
7:10
